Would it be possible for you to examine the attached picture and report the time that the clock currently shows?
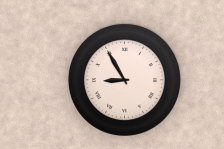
8:55
